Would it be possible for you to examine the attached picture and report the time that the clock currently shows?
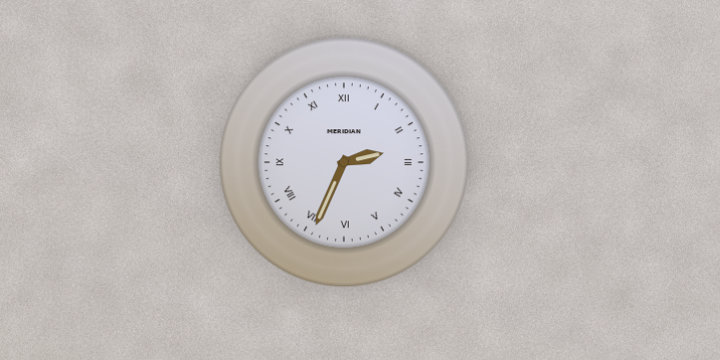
2:34
